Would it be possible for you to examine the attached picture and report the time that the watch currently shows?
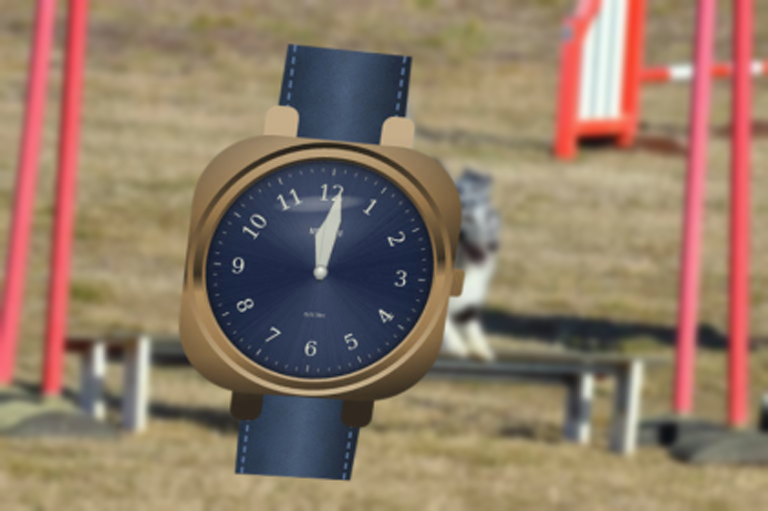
12:01
